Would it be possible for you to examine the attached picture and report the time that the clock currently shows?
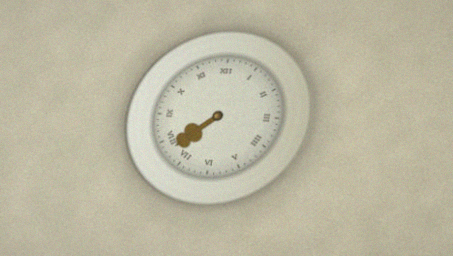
7:38
